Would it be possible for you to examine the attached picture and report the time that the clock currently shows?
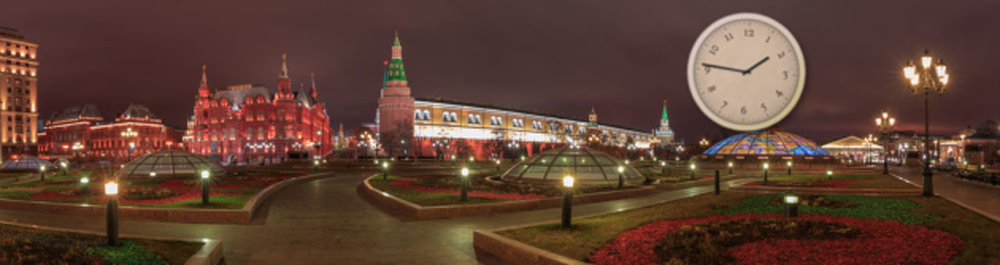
1:46
